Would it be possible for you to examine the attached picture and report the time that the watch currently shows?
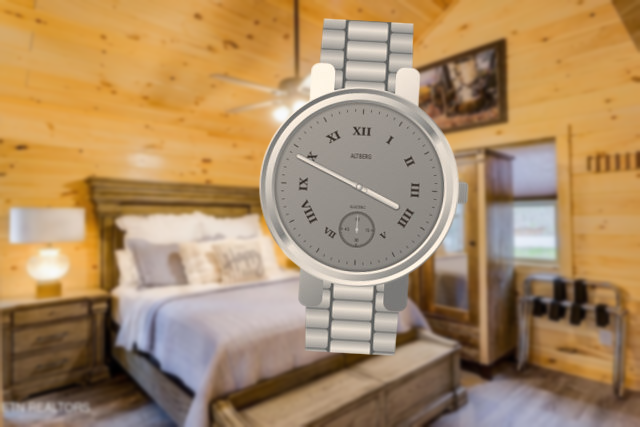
3:49
